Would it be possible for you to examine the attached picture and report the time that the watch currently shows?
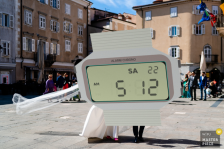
5:12
